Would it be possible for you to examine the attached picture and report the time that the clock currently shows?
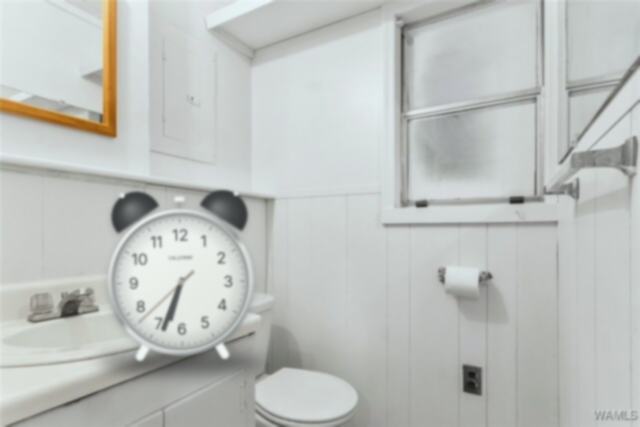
6:33:38
